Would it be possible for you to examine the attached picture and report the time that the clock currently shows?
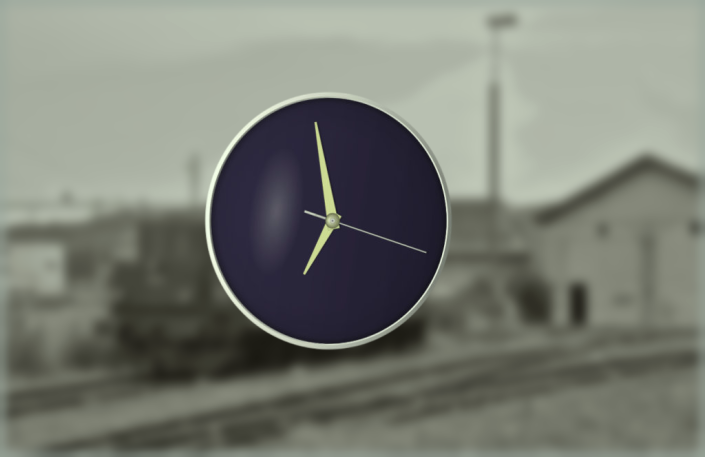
6:58:18
